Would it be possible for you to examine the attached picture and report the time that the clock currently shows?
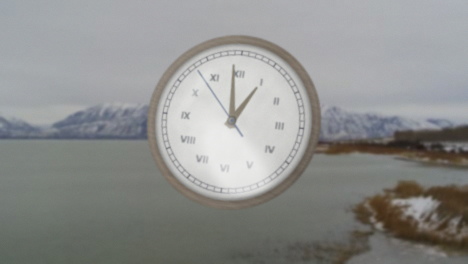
12:58:53
